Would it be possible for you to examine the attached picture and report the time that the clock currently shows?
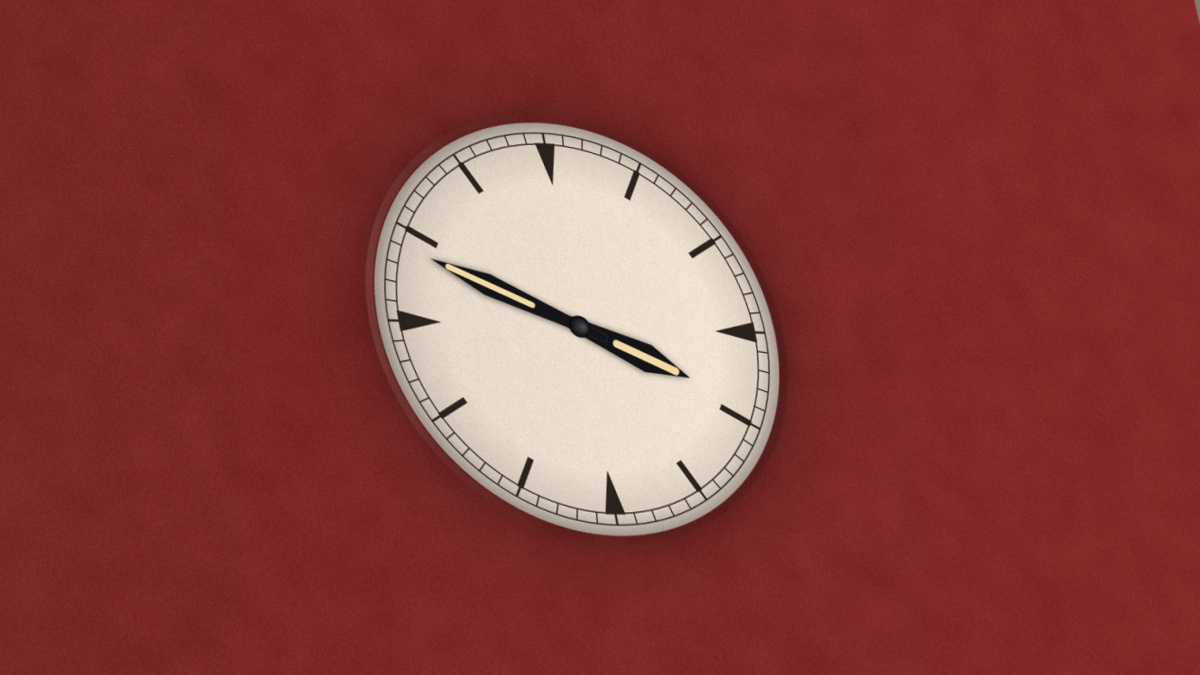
3:49
